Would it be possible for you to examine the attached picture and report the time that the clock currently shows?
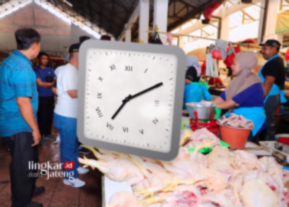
7:10
